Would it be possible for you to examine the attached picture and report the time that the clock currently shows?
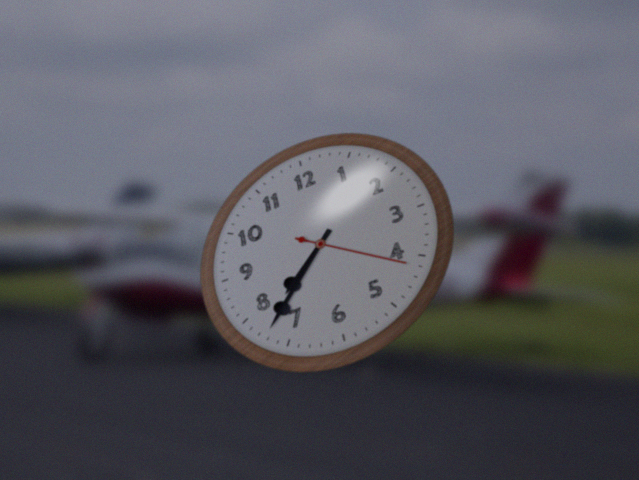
7:37:21
